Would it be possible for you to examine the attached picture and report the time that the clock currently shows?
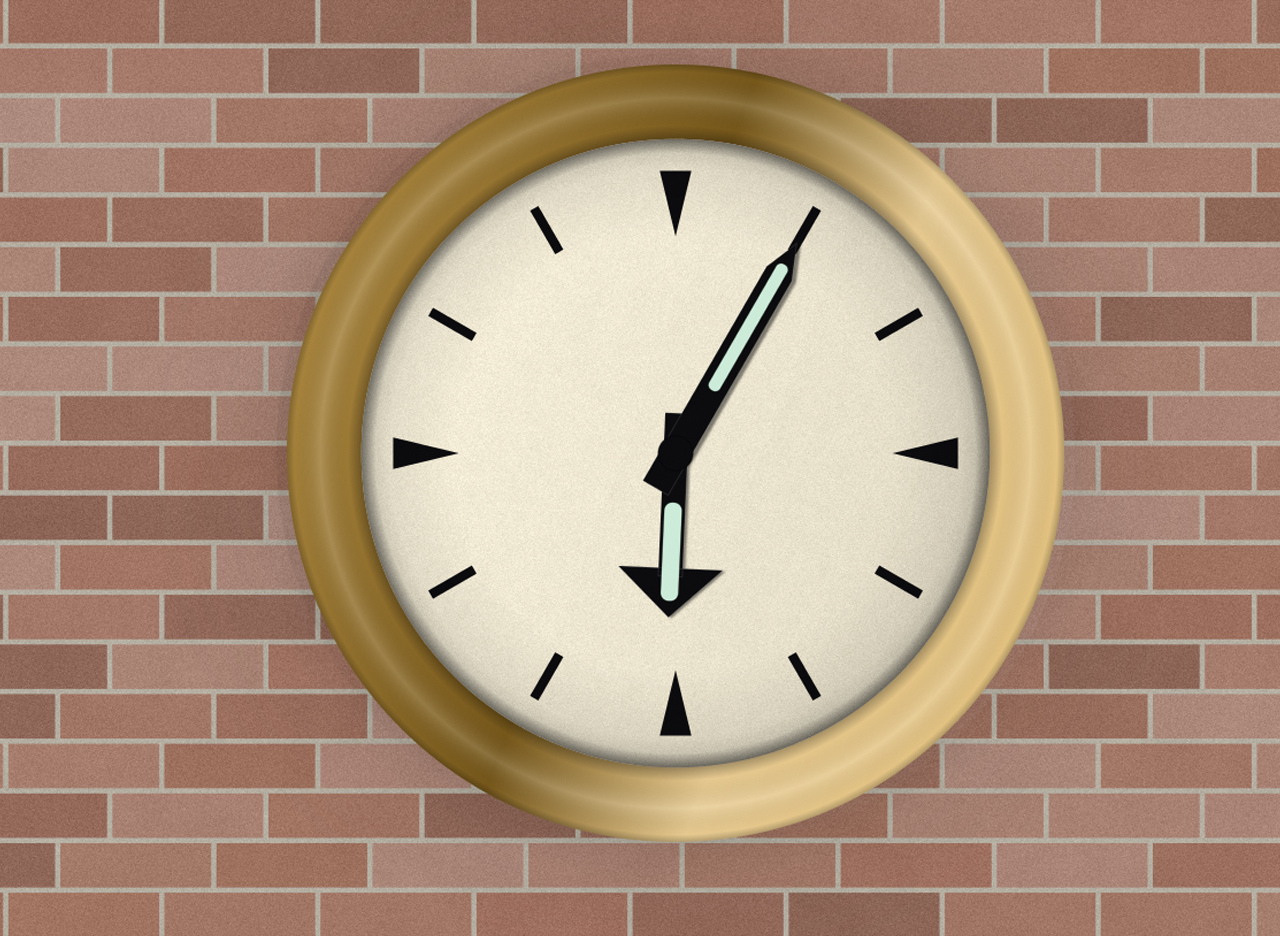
6:05
